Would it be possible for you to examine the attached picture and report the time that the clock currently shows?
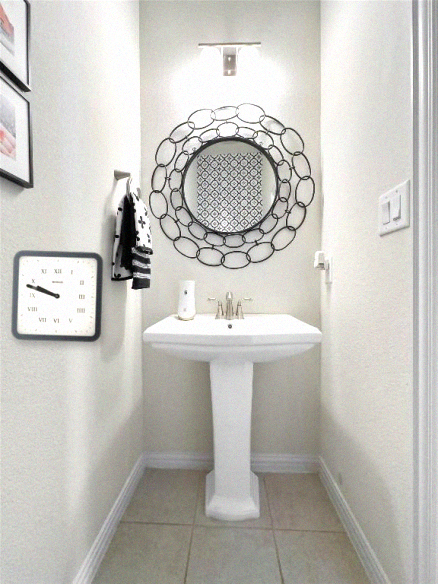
9:48
